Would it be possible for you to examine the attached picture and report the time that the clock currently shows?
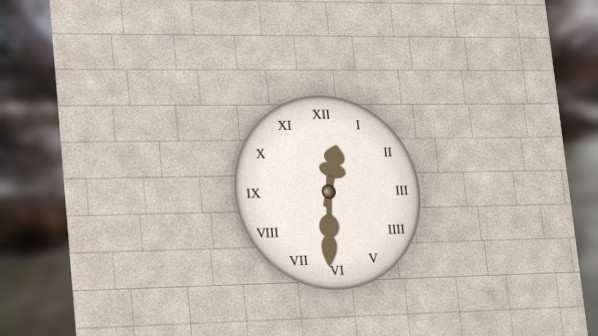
12:31
